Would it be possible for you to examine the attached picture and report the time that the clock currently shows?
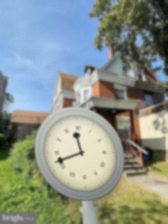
11:42
